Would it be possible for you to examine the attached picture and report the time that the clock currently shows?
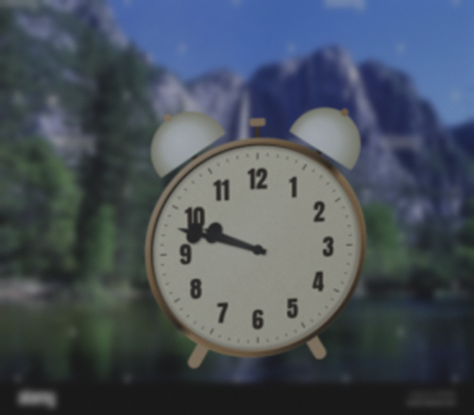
9:48
